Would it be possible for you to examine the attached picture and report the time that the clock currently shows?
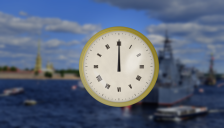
12:00
